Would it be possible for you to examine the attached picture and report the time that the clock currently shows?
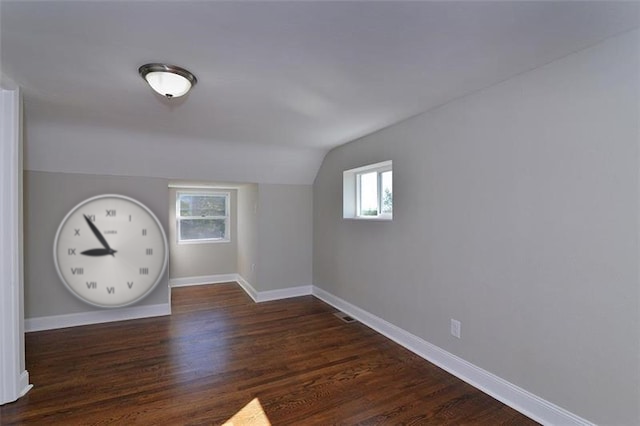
8:54
